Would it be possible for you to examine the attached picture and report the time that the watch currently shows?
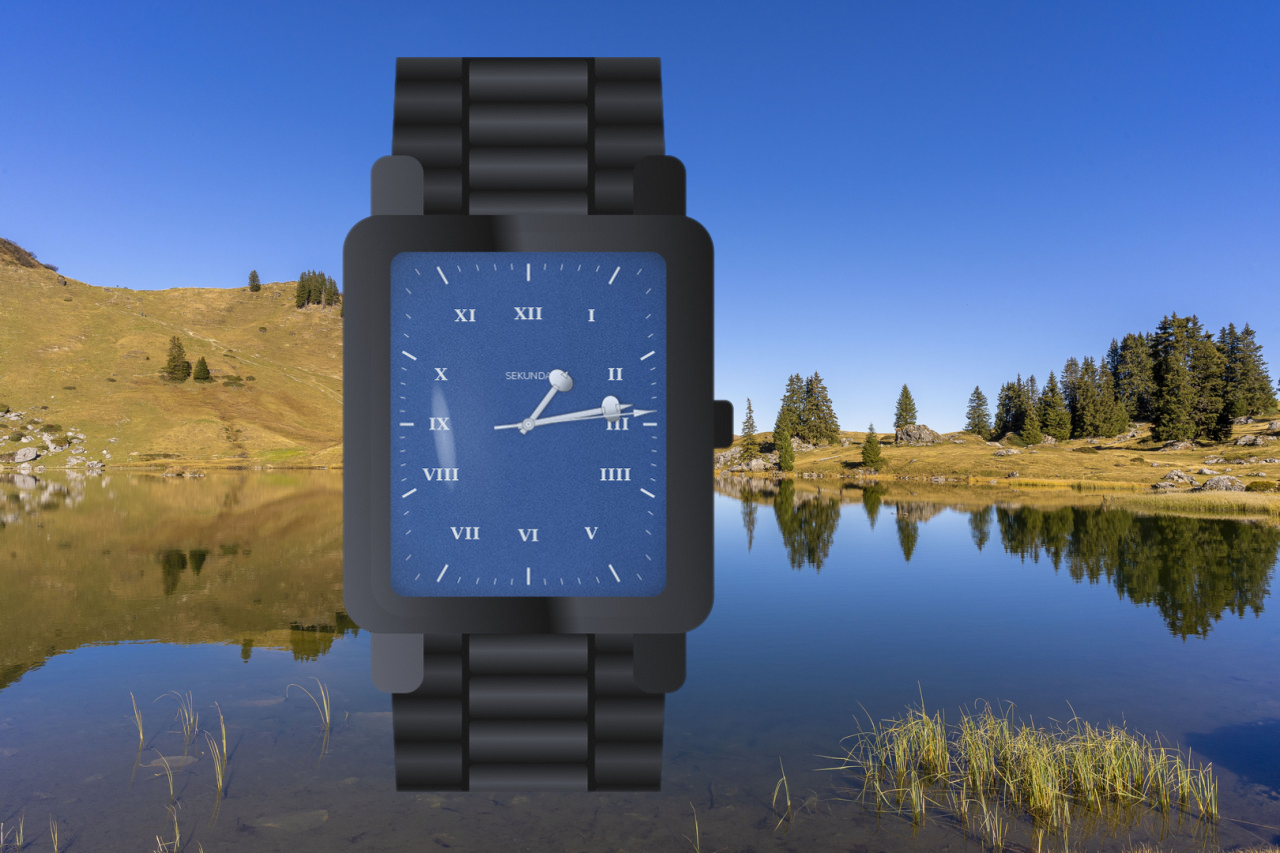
1:13:14
